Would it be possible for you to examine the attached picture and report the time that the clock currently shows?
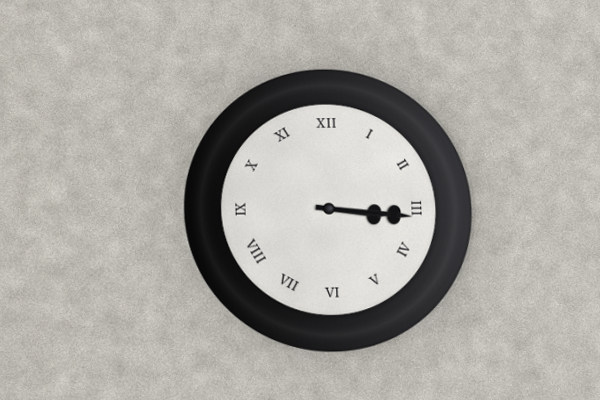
3:16
